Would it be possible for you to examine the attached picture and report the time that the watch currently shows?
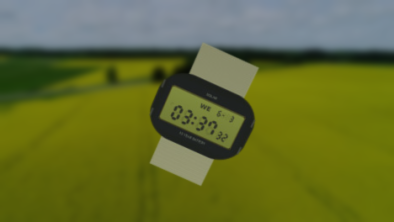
3:37:32
